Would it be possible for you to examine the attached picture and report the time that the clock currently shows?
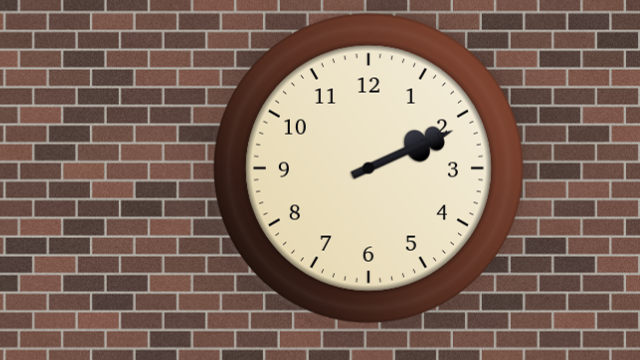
2:11
